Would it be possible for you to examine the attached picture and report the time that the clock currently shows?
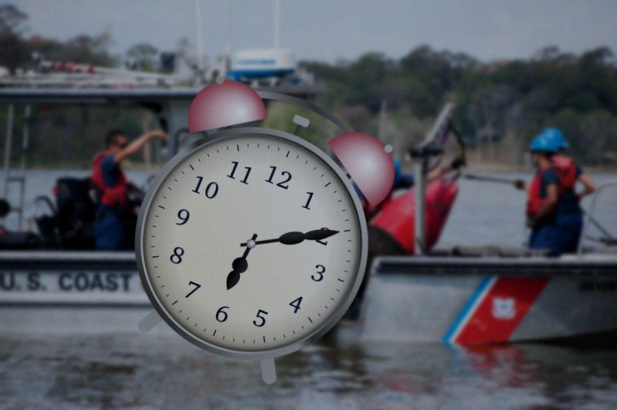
6:10
